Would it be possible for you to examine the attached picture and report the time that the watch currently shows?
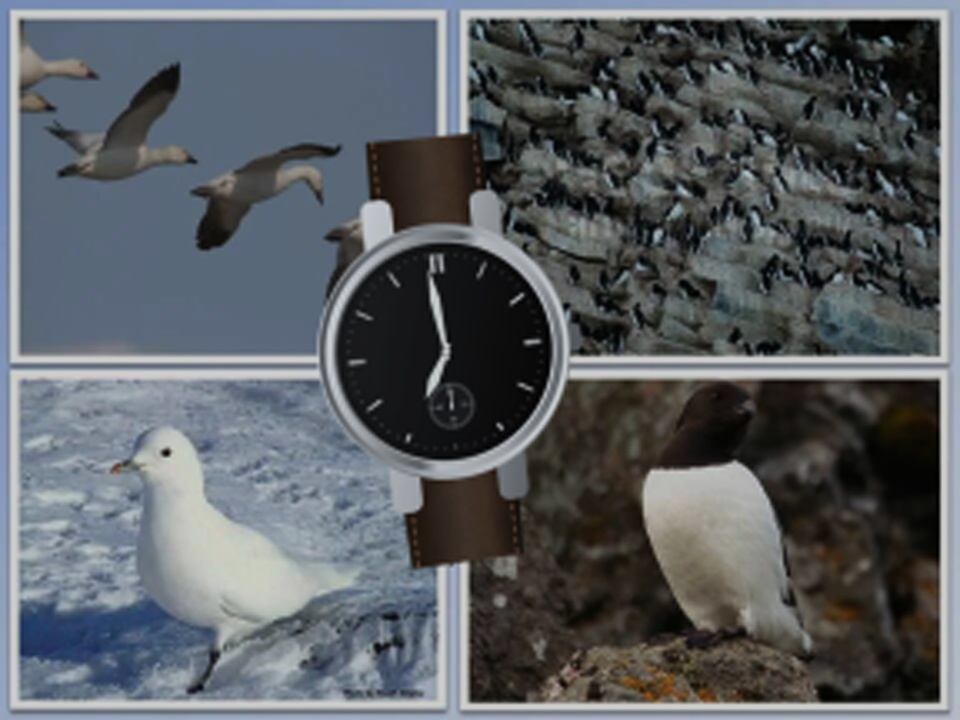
6:59
